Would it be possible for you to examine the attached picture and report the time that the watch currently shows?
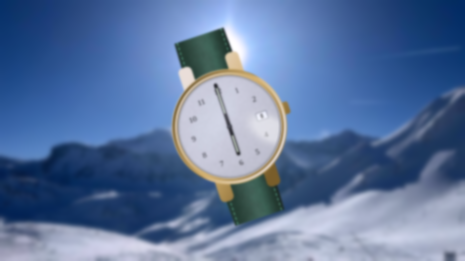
6:00
